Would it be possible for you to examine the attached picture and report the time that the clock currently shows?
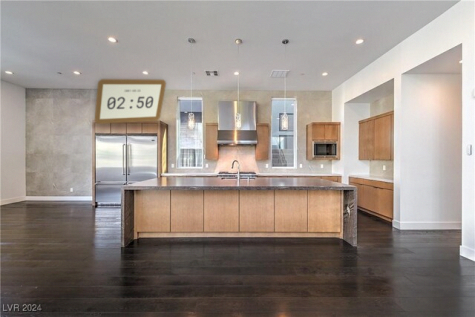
2:50
